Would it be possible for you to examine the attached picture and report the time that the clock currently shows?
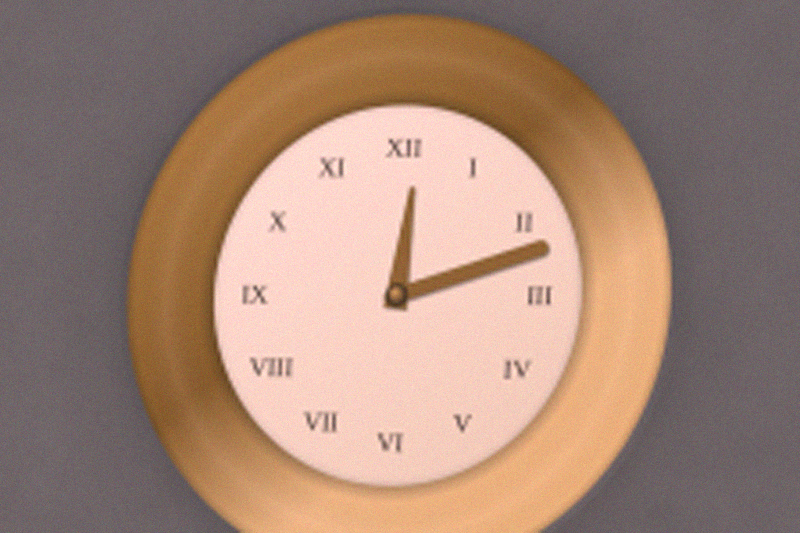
12:12
